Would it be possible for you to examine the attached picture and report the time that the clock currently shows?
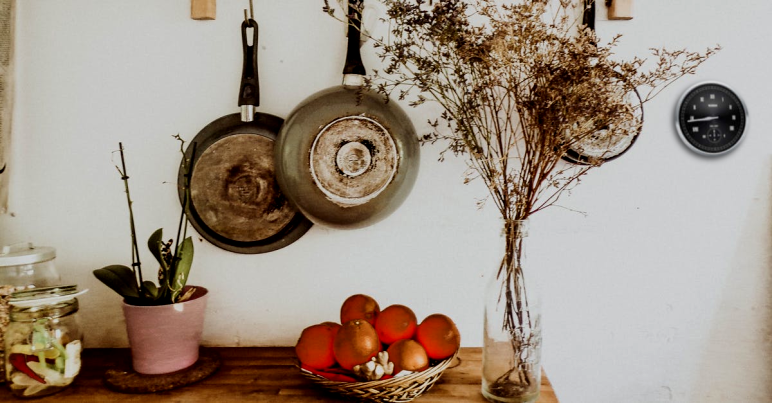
8:44
